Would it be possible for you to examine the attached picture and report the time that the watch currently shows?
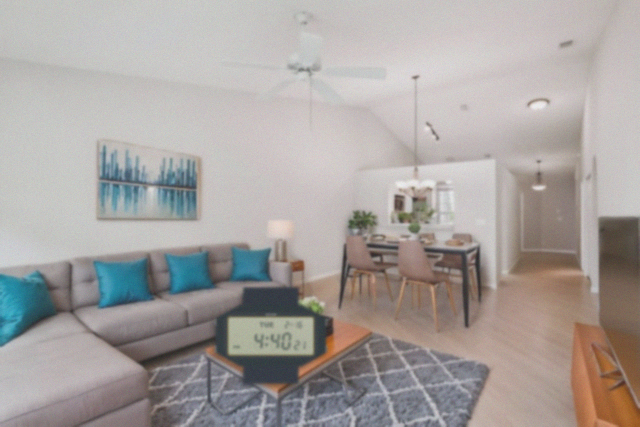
4:40
